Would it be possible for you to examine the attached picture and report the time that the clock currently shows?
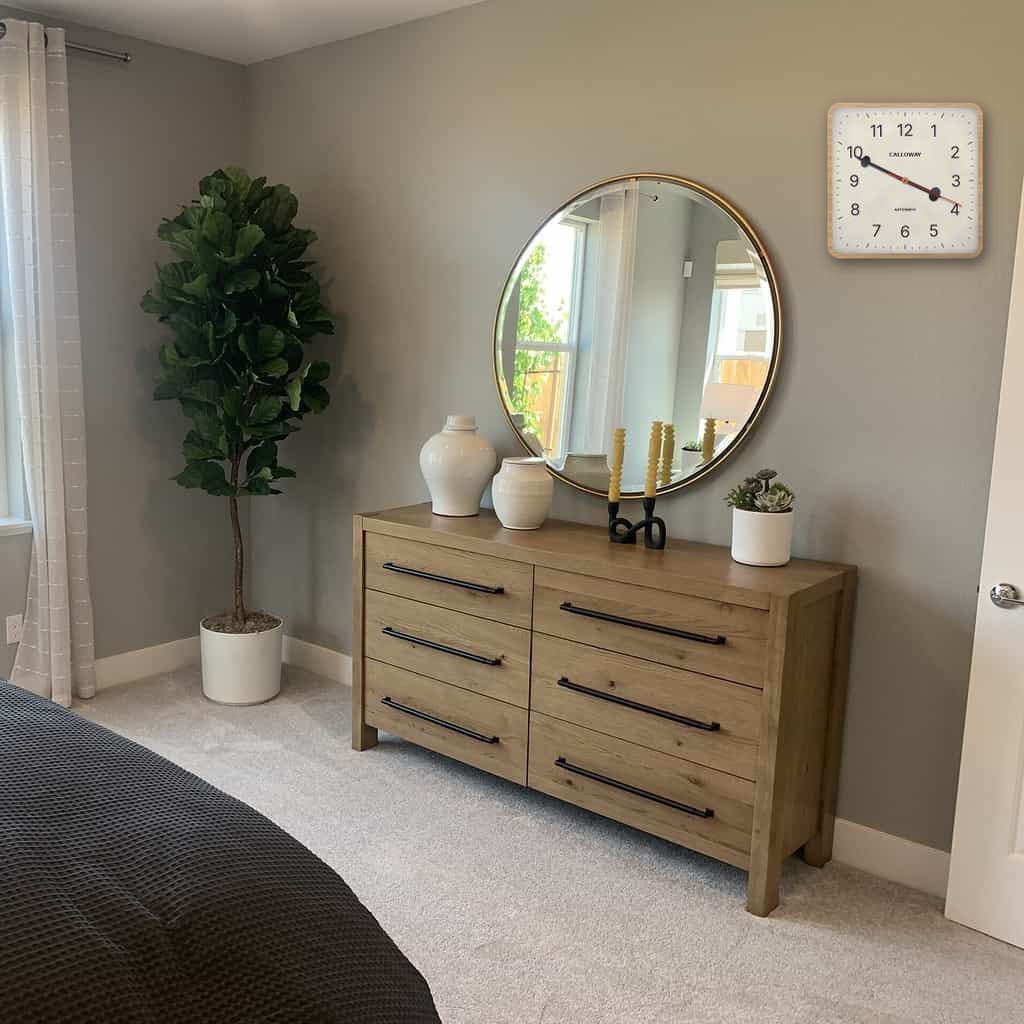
3:49:19
